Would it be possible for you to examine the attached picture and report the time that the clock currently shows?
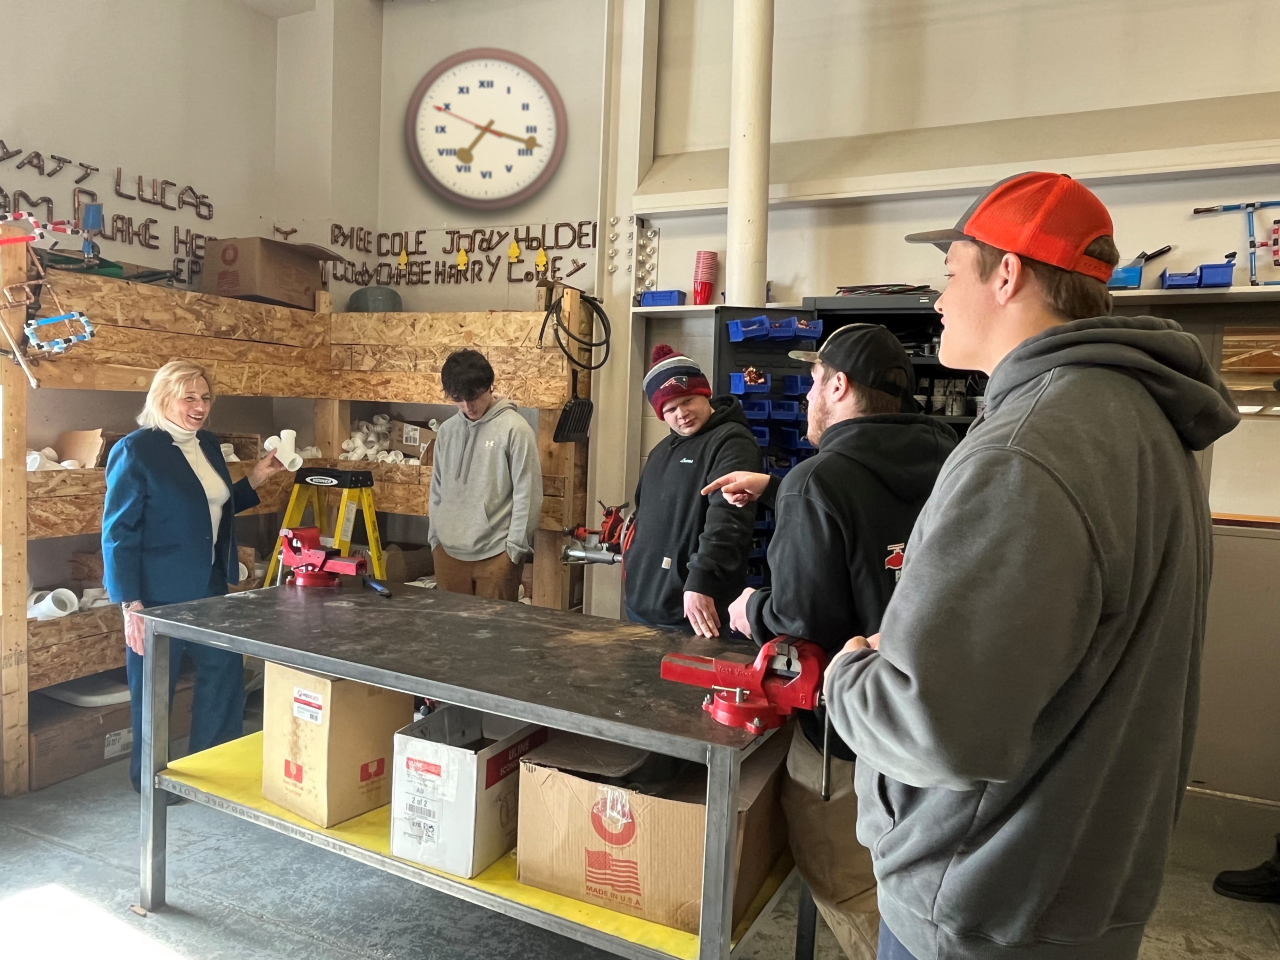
7:17:49
